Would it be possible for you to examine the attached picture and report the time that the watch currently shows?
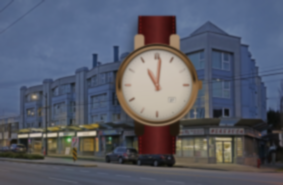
11:01
